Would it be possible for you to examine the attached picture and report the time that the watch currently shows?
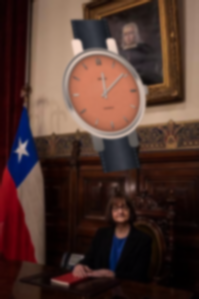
12:09
